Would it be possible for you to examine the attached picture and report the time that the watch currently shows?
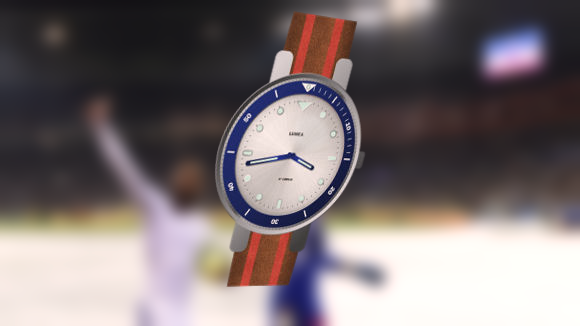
3:43
